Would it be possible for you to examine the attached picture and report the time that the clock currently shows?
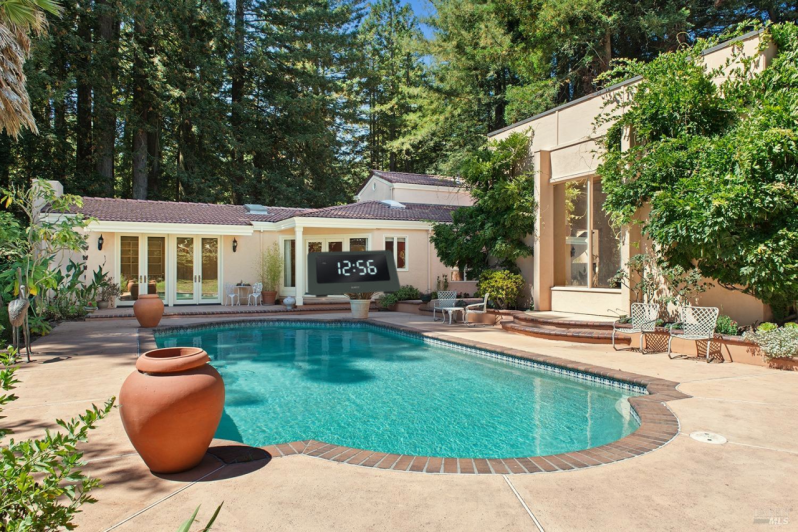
12:56
